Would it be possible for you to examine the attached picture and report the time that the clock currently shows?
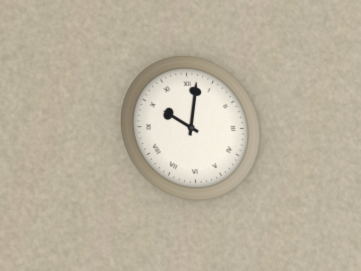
10:02
